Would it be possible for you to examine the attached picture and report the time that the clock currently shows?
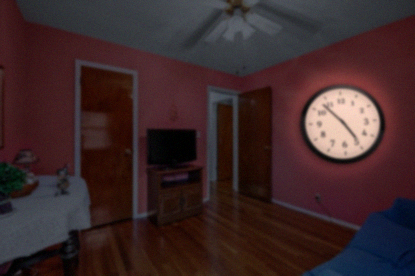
4:53
